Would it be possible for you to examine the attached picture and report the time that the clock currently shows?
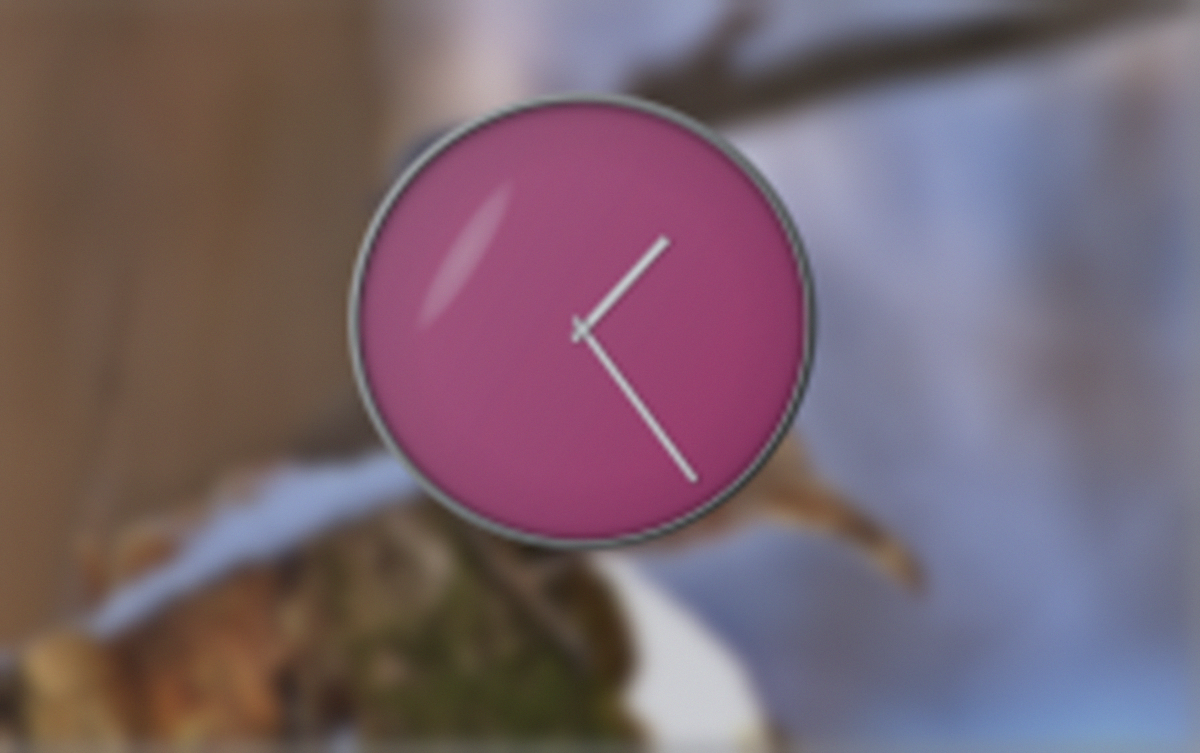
1:24
